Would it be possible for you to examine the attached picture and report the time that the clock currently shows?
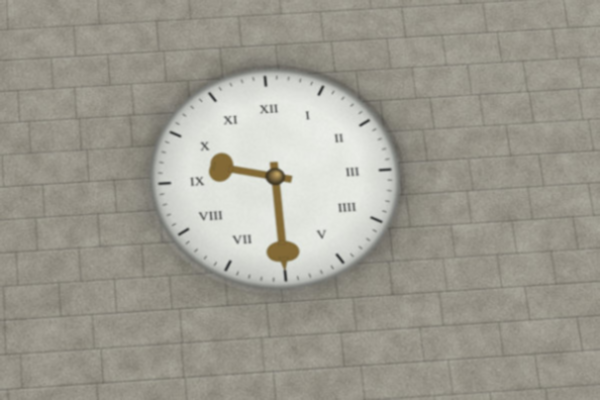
9:30
